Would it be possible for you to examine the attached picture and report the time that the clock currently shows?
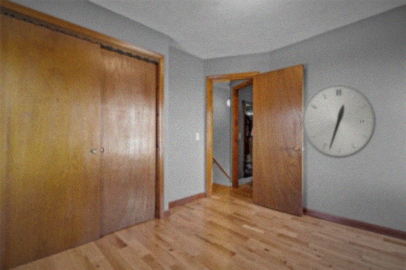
12:33
